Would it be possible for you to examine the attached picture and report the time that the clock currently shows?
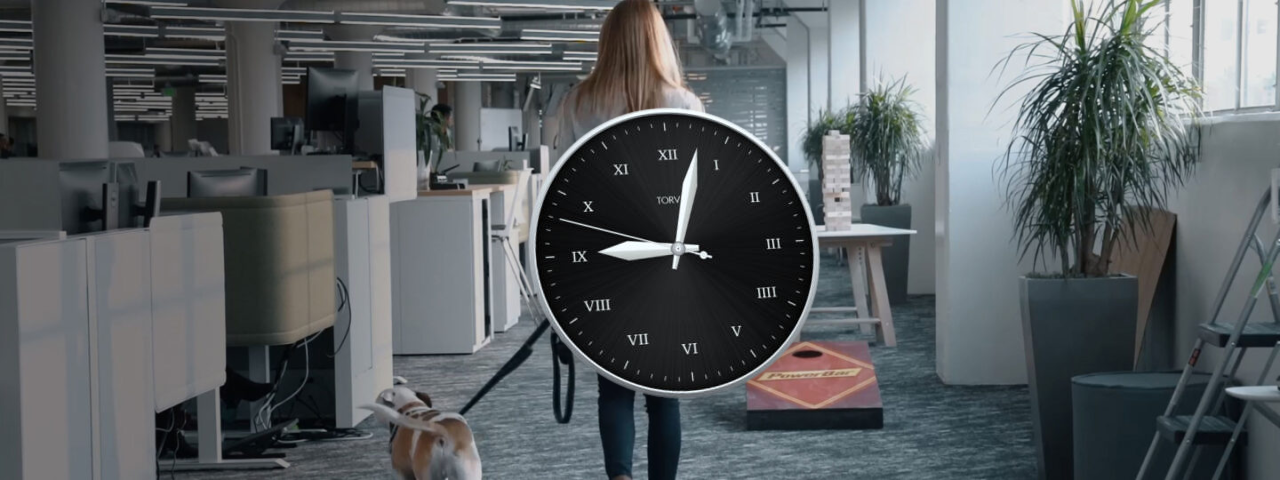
9:02:48
